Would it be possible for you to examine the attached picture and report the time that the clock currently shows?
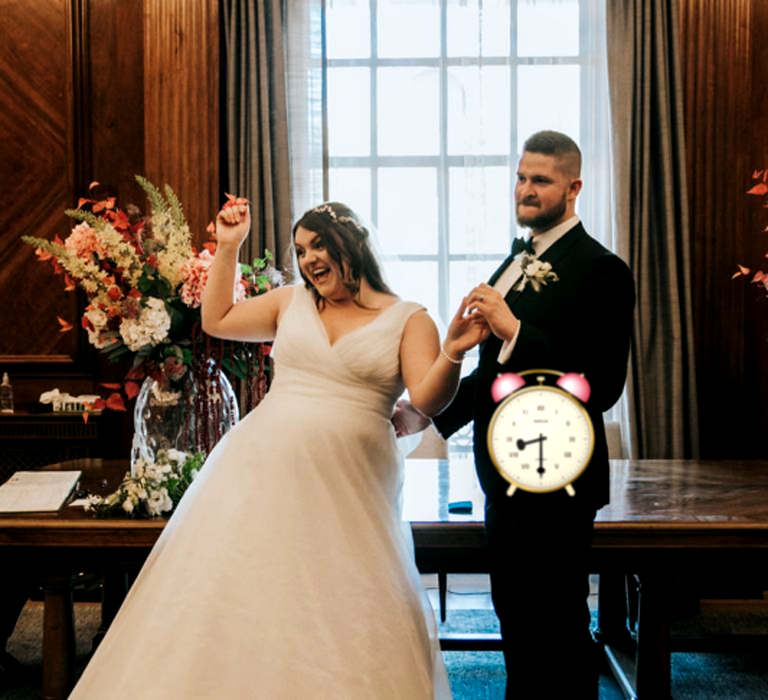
8:30
